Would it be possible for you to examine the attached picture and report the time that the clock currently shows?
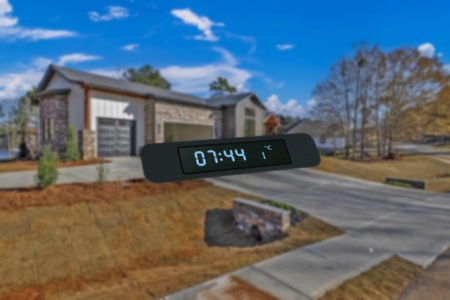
7:44
